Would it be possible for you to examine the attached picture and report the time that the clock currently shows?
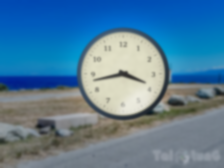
3:43
